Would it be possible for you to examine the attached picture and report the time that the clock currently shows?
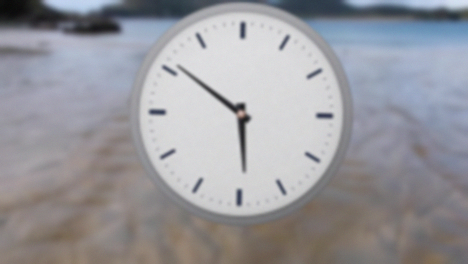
5:51
